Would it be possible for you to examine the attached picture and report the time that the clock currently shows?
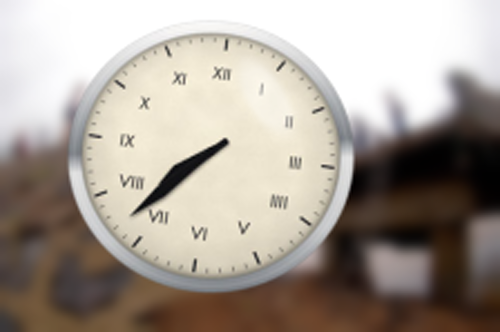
7:37
